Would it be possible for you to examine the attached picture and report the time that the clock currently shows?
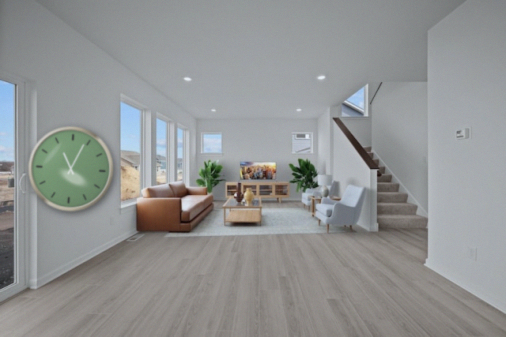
11:04
